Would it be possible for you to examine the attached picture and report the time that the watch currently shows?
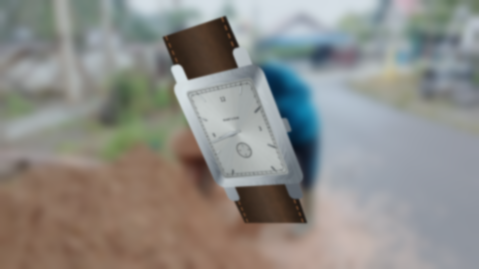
8:43
